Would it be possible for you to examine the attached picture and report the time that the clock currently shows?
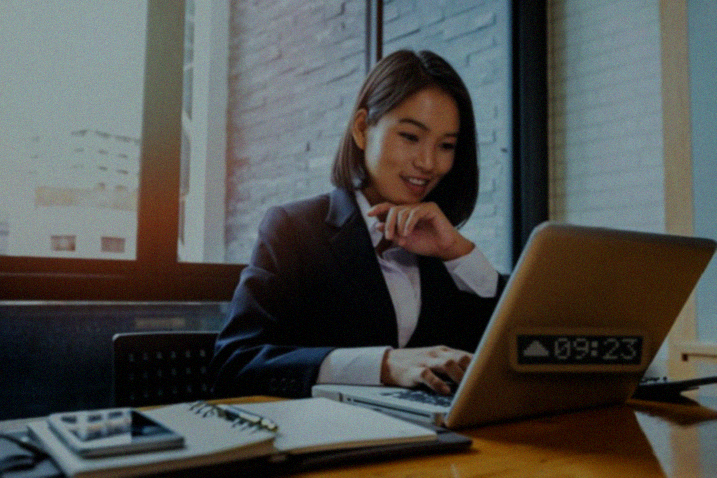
9:23
